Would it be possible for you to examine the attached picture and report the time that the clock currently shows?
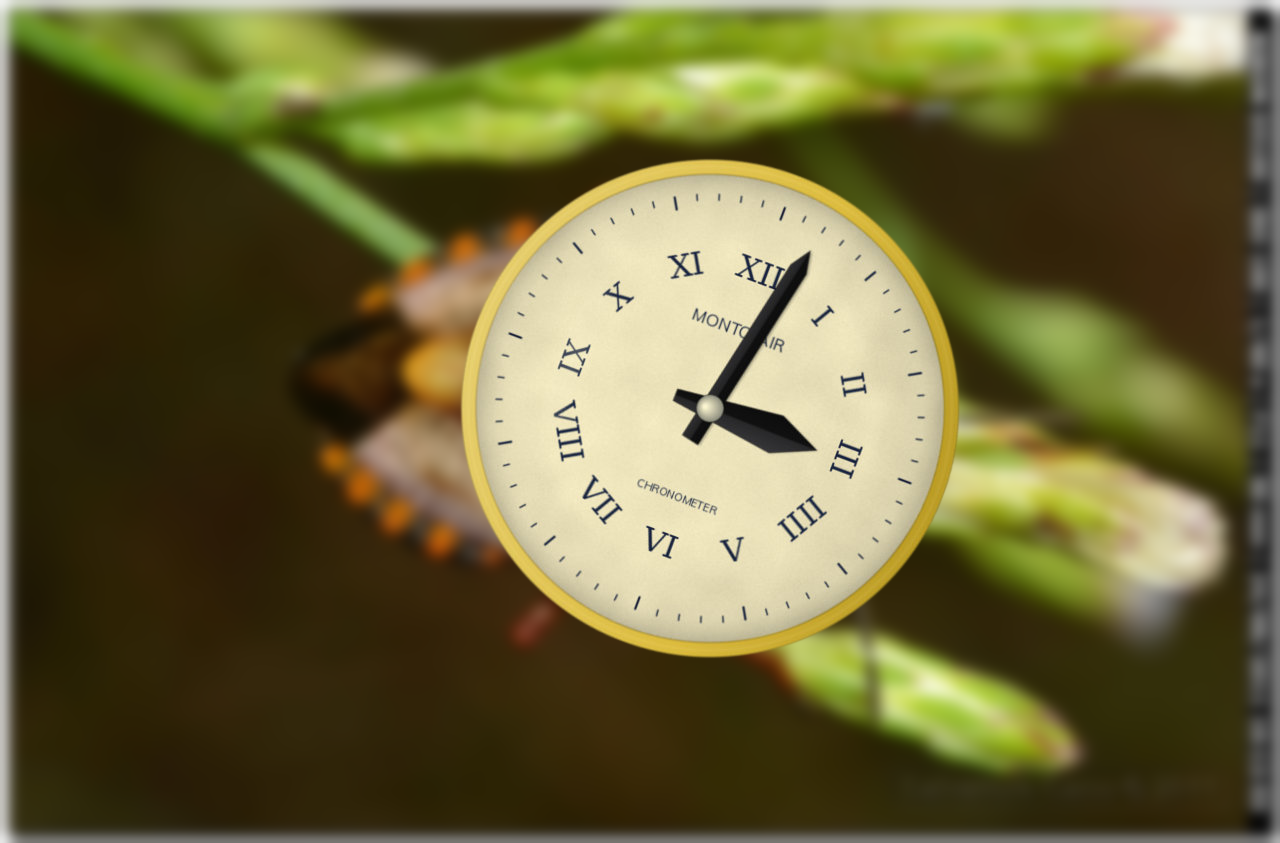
3:02
